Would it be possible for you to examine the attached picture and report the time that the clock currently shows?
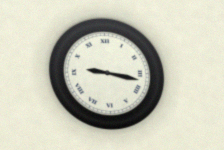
9:17
